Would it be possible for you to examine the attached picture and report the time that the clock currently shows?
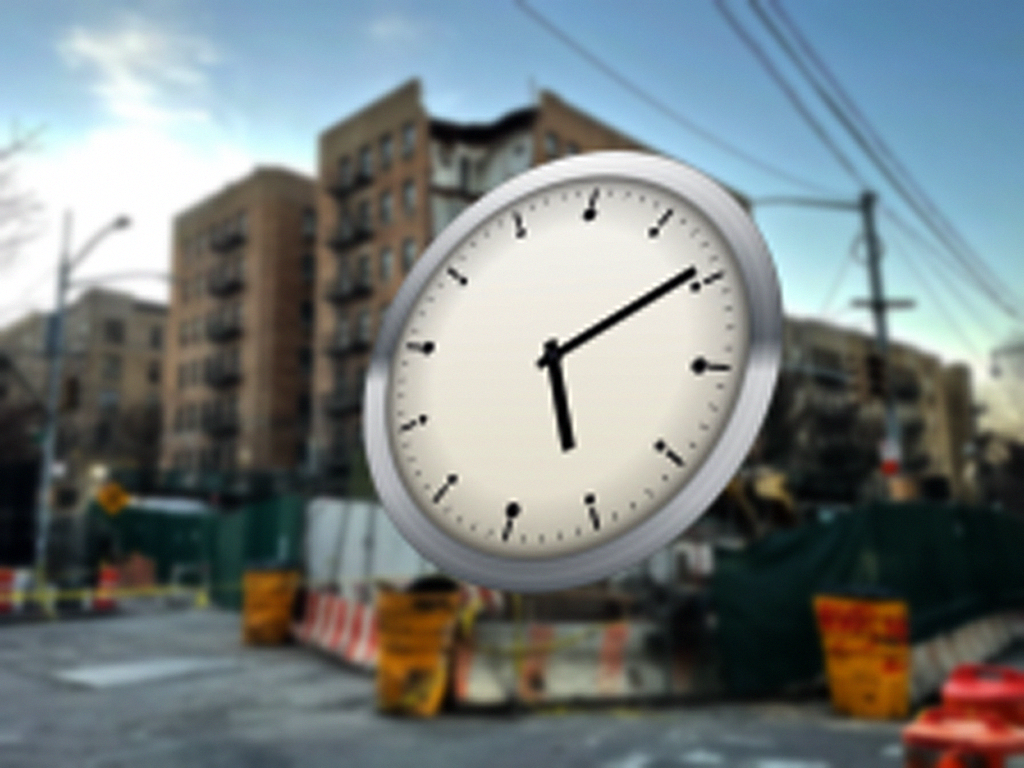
5:09
